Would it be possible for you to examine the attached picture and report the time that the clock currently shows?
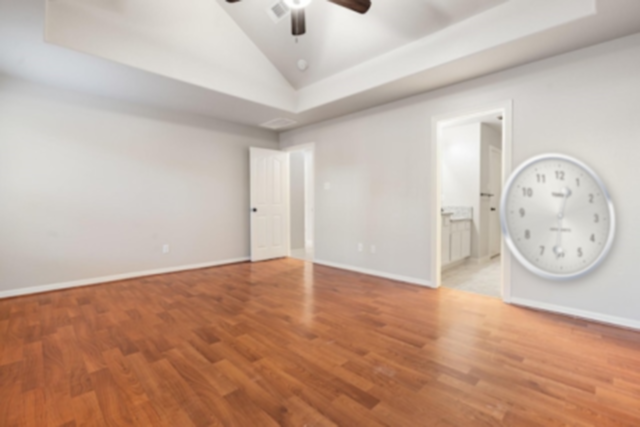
12:31
